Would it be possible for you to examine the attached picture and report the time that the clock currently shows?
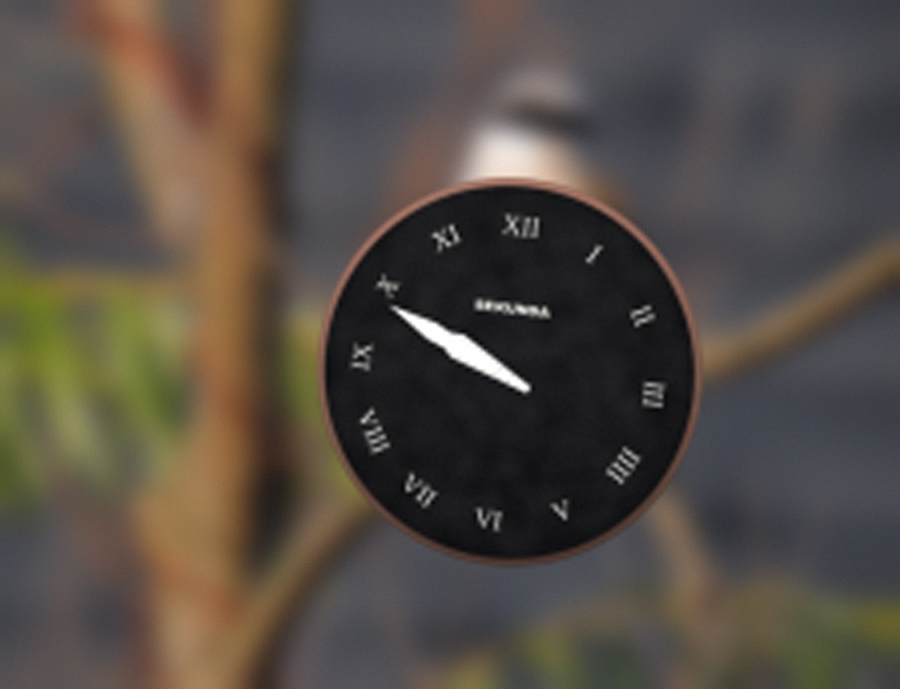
9:49
